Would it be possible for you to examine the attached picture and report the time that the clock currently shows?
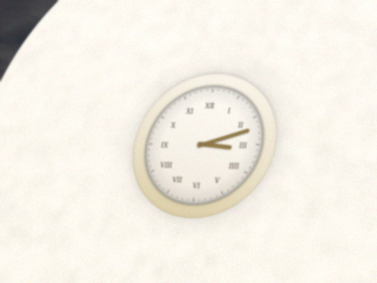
3:12
